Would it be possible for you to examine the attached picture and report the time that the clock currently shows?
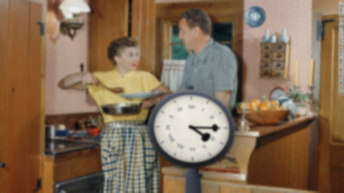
4:15
